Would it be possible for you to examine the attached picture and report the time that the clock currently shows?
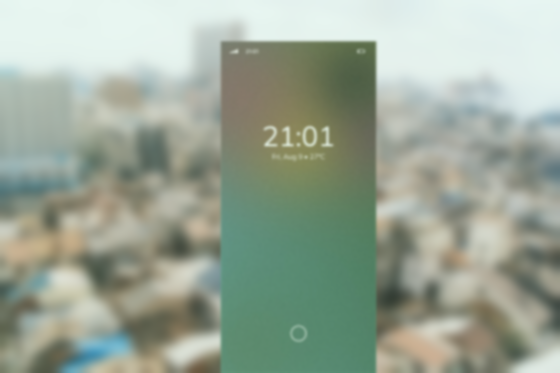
21:01
